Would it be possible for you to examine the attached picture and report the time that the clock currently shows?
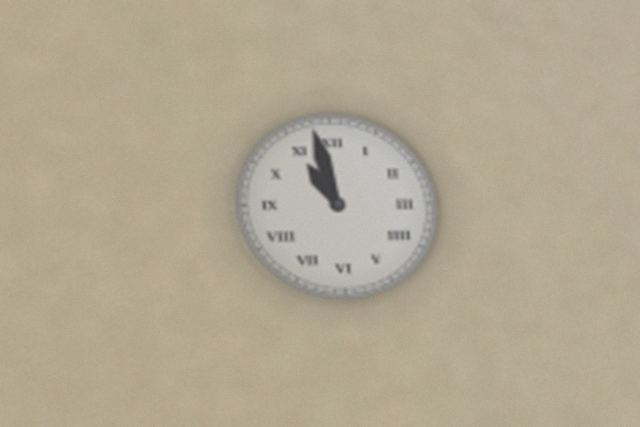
10:58
